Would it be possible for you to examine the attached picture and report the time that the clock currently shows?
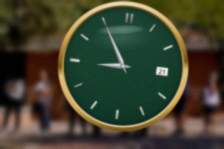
8:55
